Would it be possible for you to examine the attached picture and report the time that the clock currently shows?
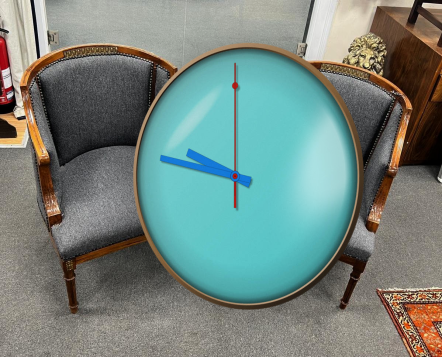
9:47:00
